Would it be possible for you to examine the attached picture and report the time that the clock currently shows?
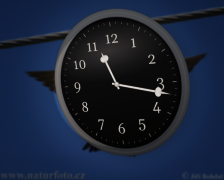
11:17
